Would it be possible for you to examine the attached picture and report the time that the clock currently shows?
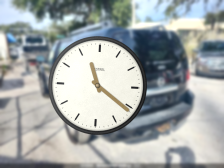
11:21
